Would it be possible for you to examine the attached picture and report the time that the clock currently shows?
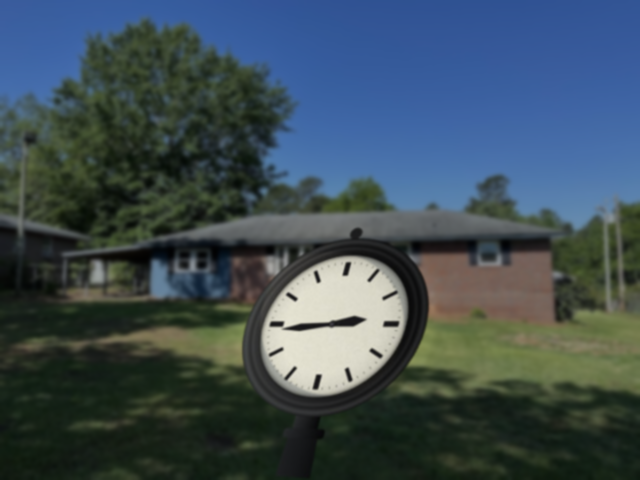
2:44
